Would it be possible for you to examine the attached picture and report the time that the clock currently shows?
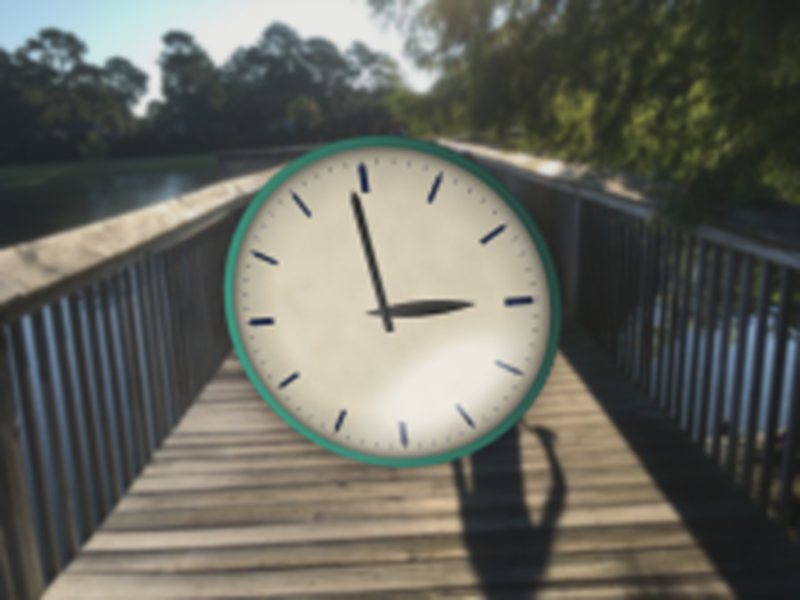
2:59
